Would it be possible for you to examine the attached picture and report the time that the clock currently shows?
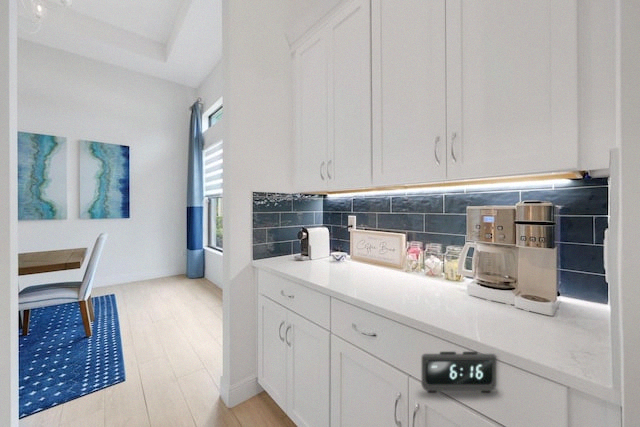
6:16
